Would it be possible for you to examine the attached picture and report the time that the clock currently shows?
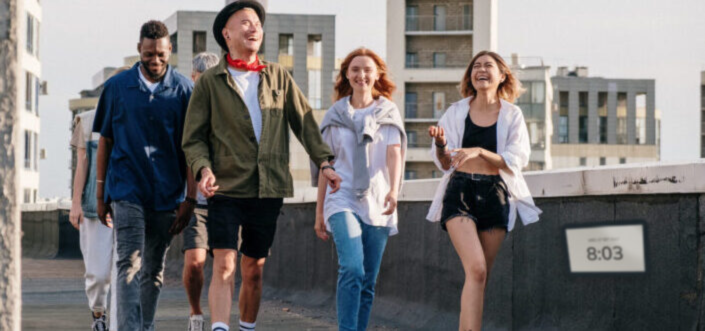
8:03
